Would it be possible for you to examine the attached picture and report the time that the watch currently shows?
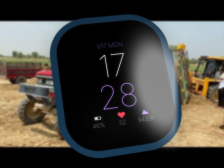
17:28
